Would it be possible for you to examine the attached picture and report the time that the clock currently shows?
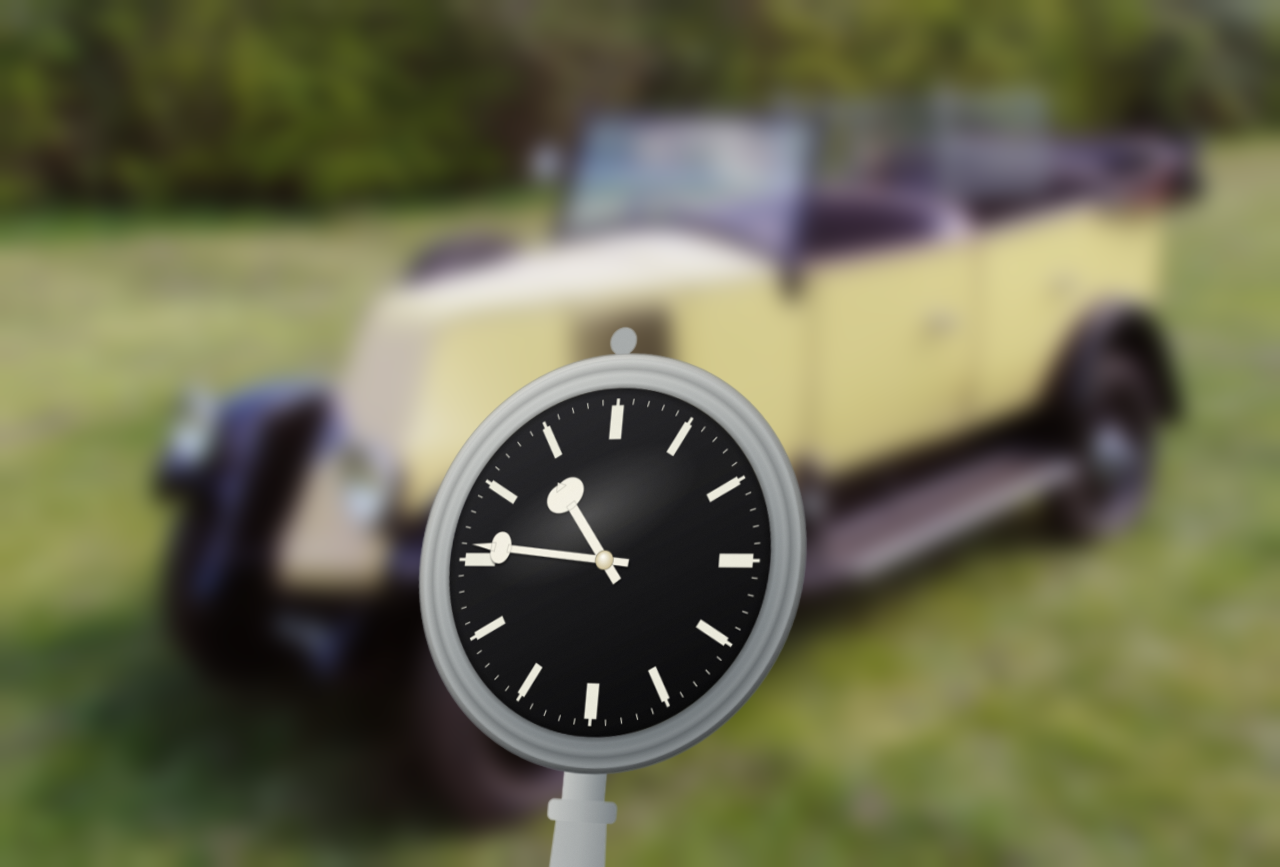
10:46
